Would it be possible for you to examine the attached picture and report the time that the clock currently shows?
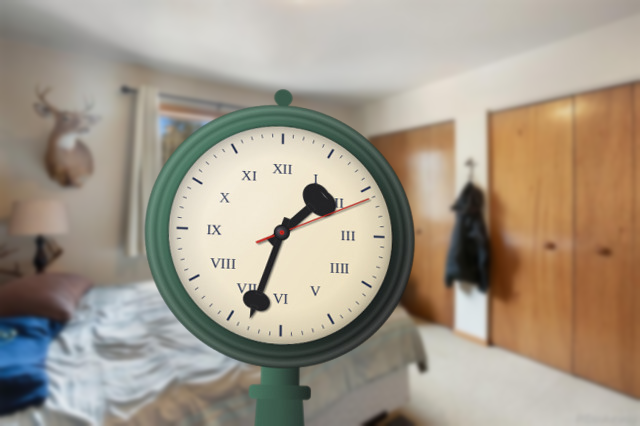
1:33:11
